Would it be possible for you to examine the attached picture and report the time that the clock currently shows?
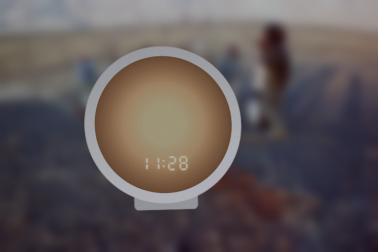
11:28
